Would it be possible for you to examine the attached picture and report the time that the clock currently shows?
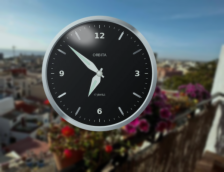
6:52
